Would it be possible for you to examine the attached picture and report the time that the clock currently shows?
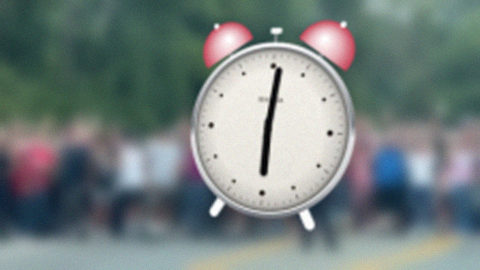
6:01
